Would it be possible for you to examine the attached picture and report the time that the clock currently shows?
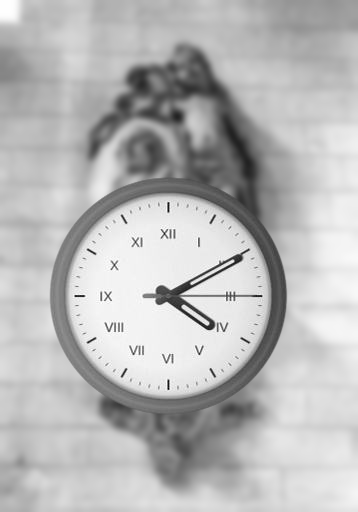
4:10:15
